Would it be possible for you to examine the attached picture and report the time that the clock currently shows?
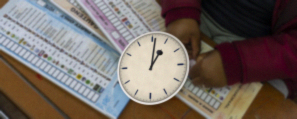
1:01
